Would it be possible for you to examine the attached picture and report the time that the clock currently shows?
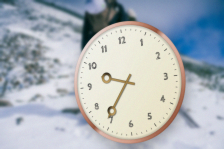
9:36
